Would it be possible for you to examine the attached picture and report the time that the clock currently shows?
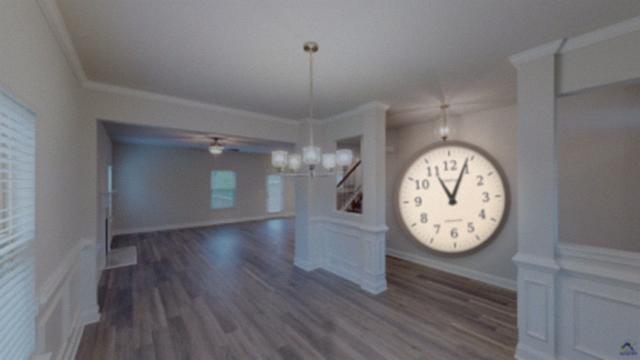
11:04
